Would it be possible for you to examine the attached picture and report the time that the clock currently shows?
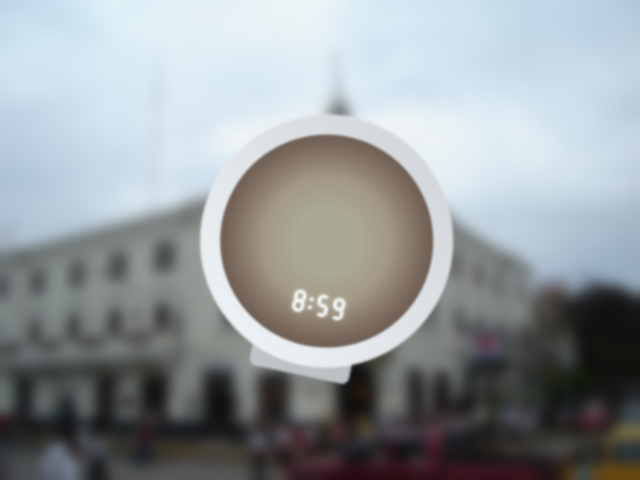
8:59
